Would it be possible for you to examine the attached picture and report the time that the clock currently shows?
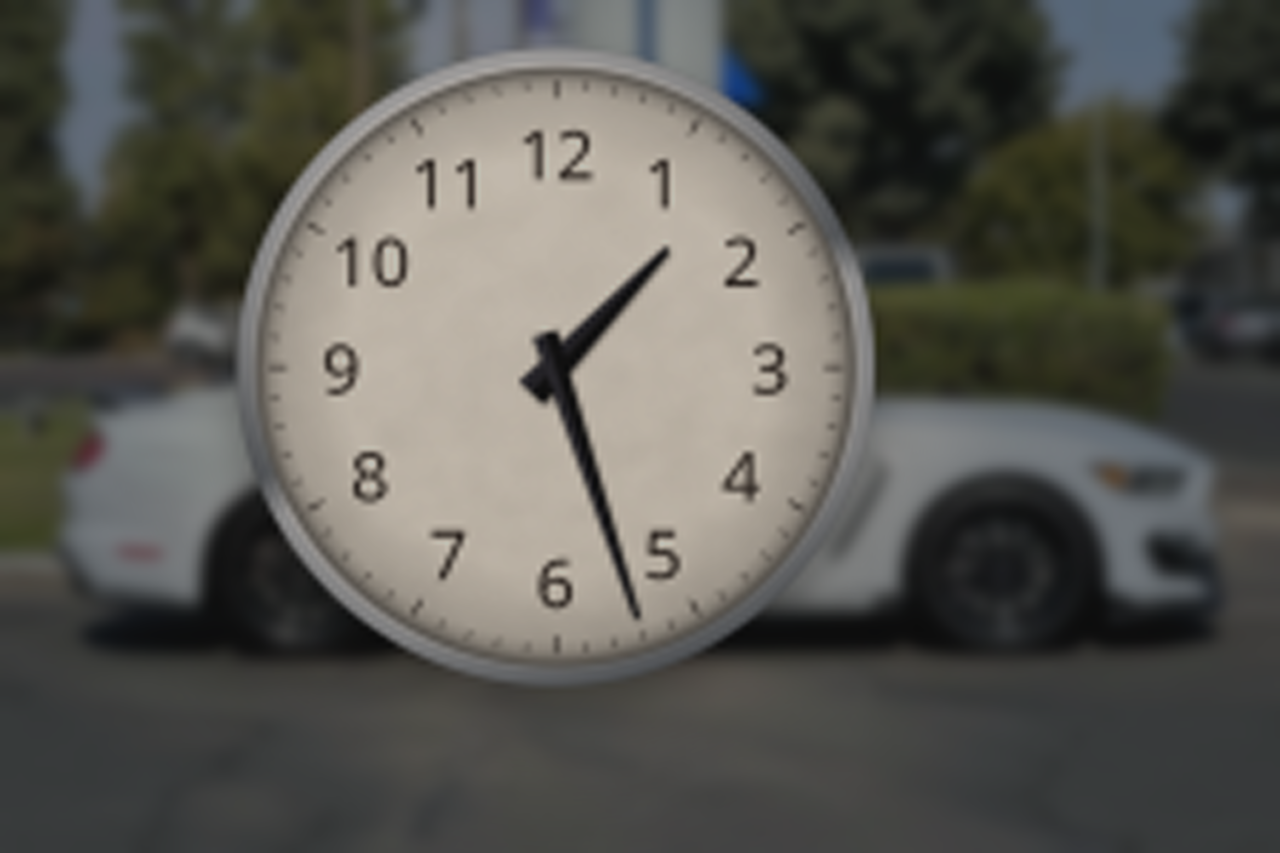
1:27
